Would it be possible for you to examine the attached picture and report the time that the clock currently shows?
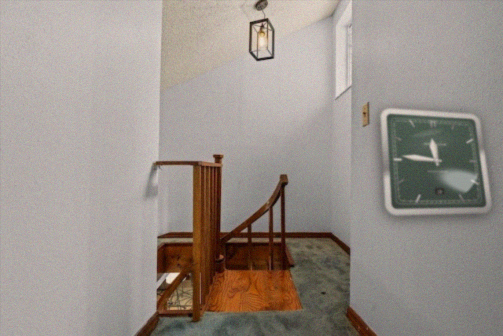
11:46
